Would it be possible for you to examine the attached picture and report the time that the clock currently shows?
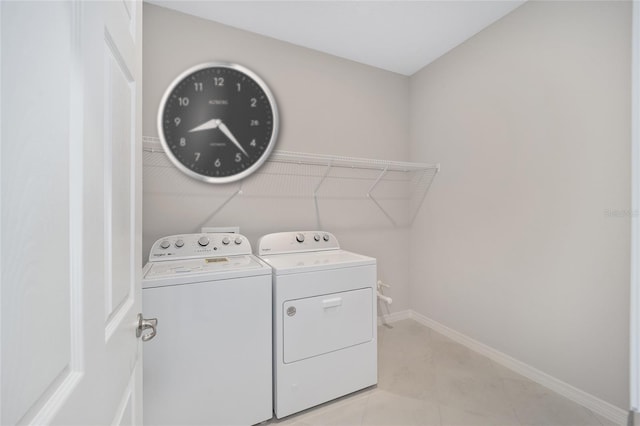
8:23
